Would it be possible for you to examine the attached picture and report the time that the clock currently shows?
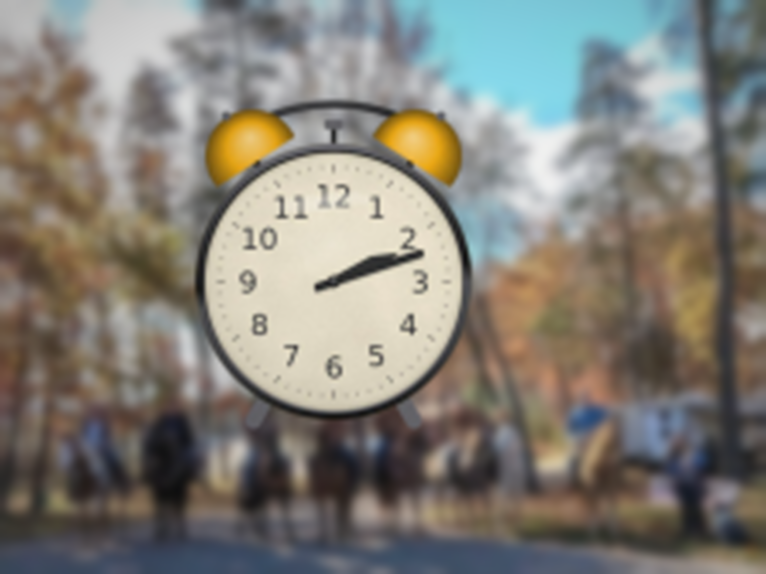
2:12
